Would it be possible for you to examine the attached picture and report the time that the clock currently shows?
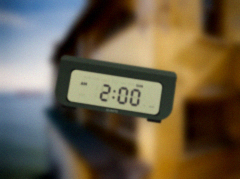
2:00
